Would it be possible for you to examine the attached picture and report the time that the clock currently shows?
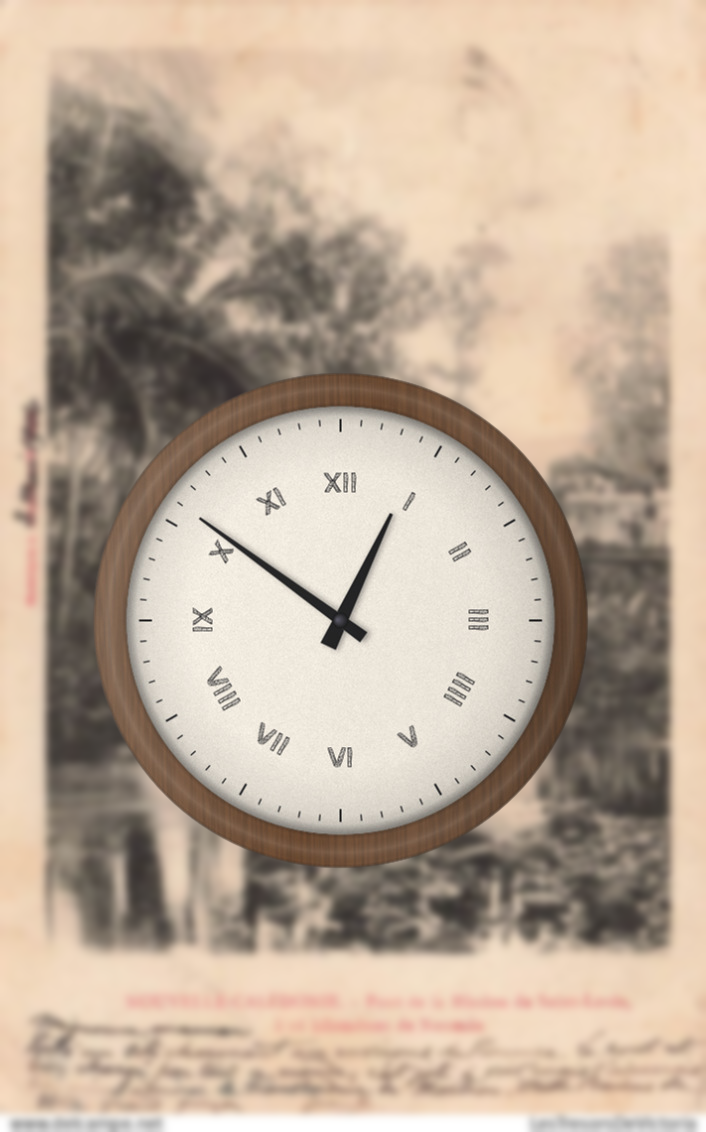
12:51
